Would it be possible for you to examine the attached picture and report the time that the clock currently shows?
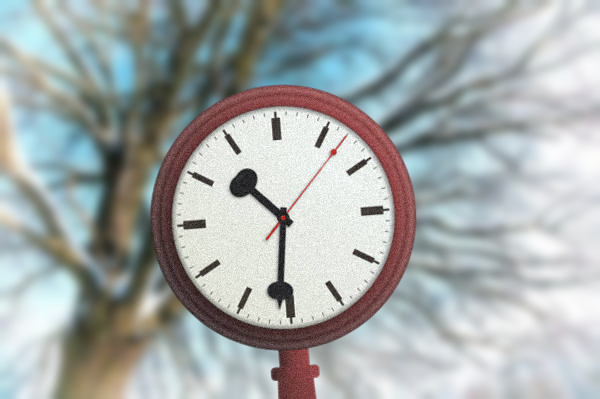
10:31:07
